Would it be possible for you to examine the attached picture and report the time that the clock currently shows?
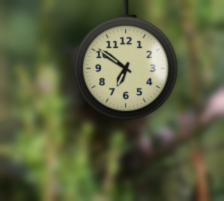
6:51
